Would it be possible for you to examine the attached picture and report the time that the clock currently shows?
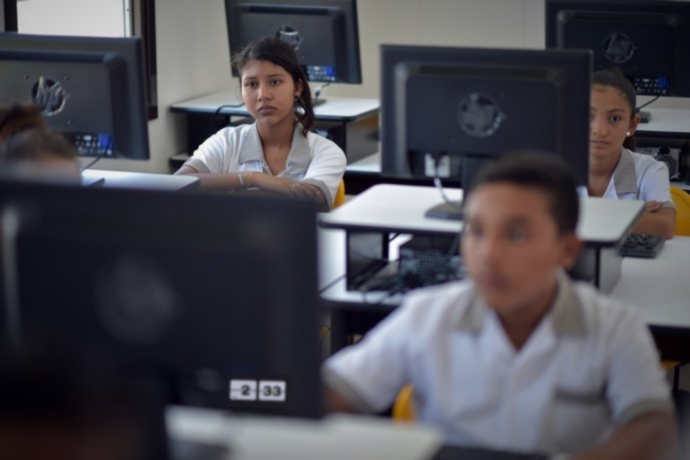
2:33
